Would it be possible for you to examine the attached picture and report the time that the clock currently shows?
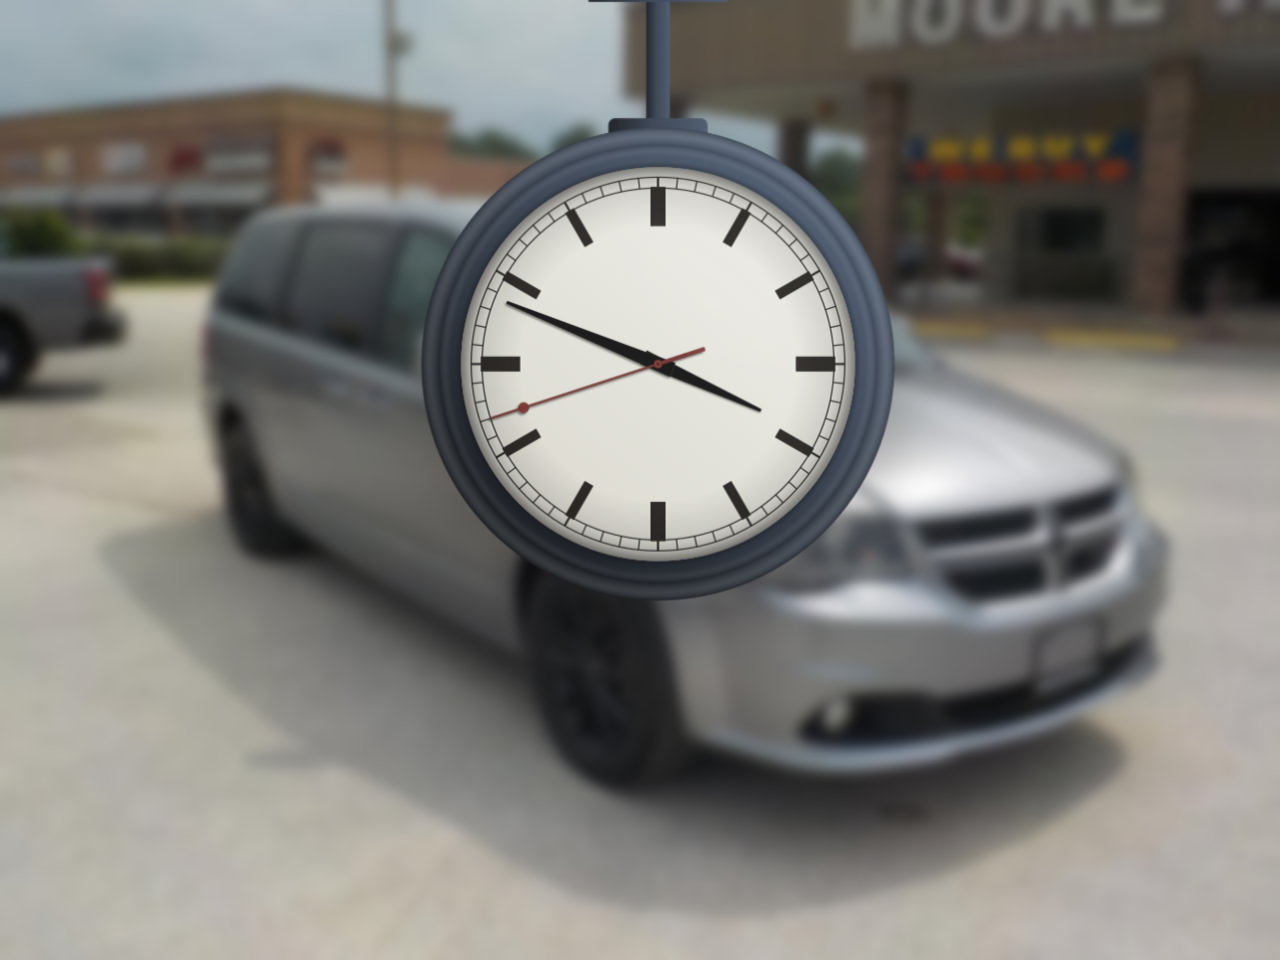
3:48:42
